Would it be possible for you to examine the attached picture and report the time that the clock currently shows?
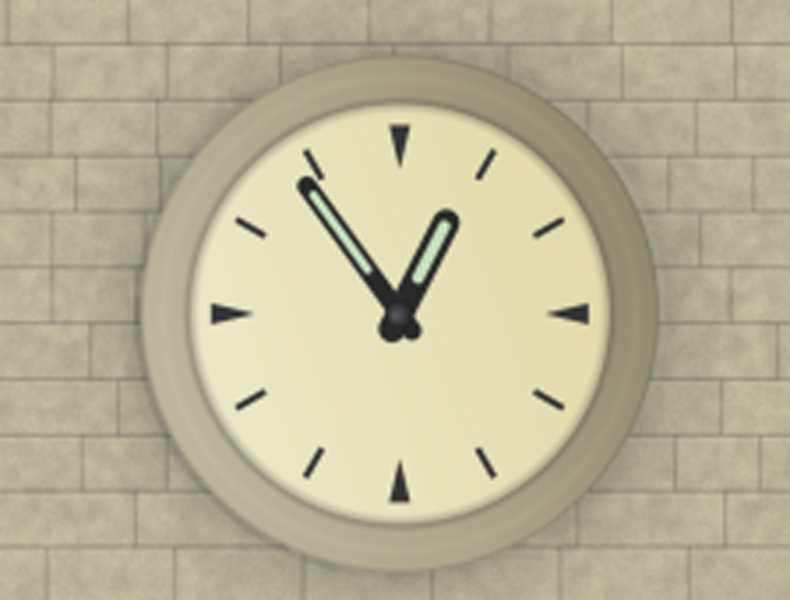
12:54
